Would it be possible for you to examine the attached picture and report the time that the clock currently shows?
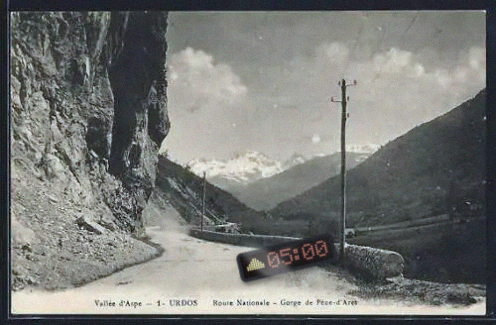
5:00
